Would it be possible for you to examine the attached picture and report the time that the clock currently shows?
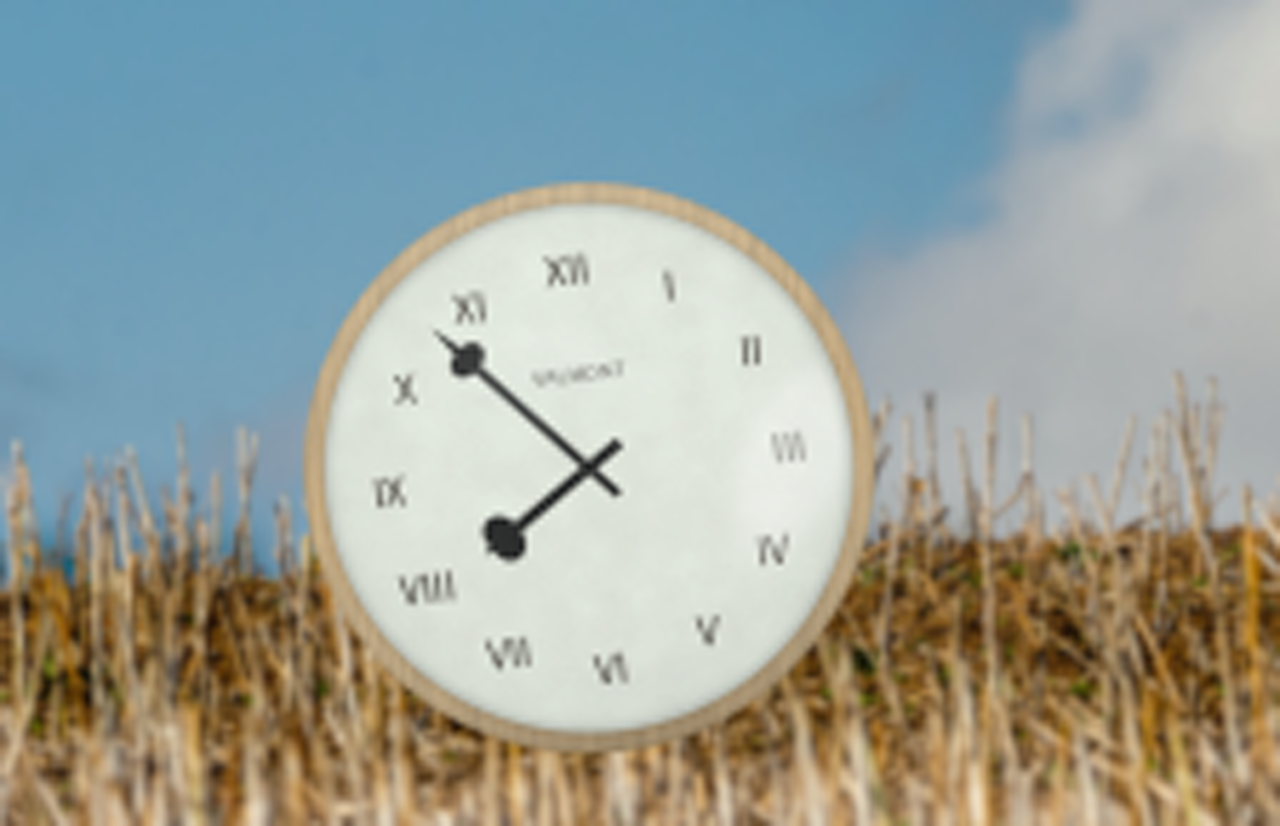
7:53
